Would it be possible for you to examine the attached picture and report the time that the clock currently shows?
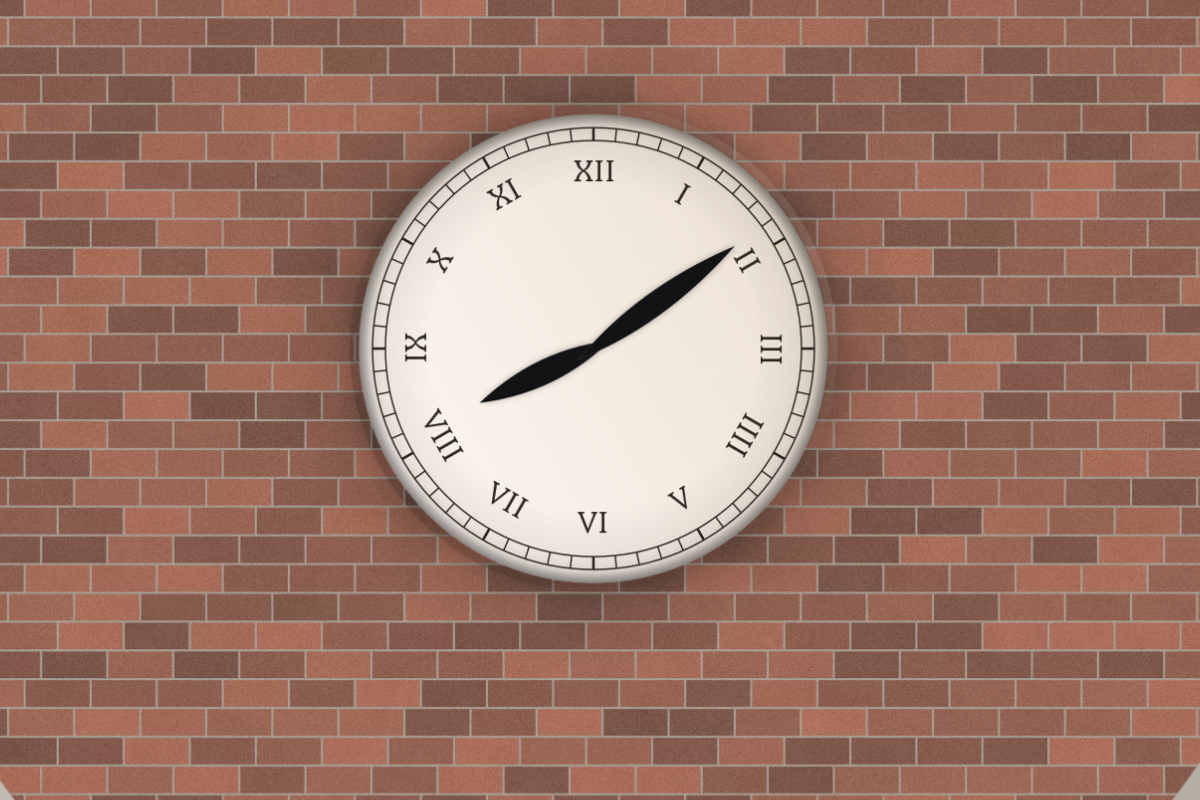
8:09
